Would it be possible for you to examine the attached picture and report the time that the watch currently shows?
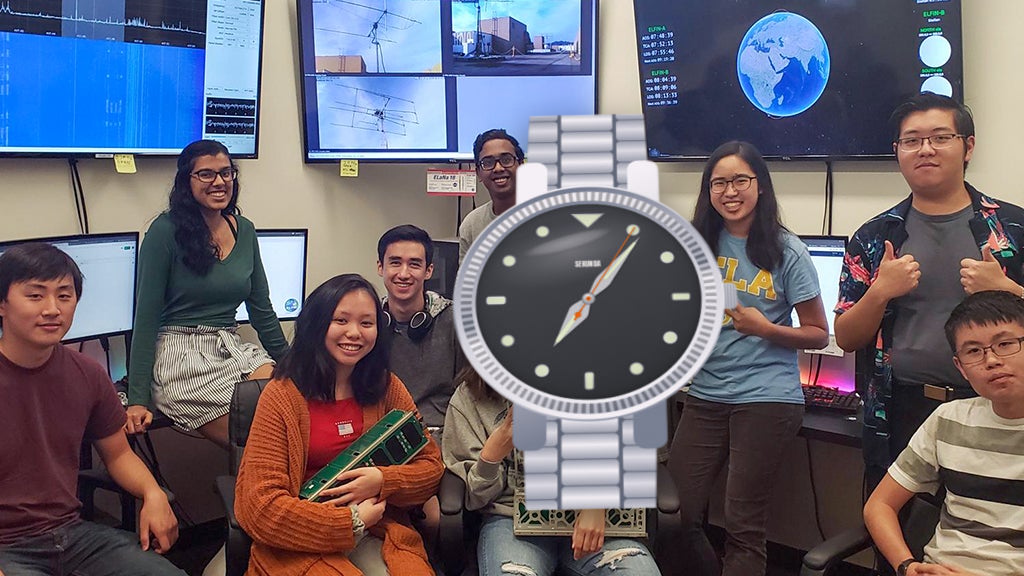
7:06:05
